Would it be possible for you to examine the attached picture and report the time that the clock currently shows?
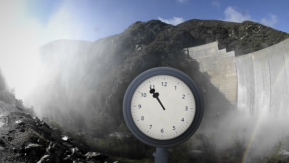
10:54
